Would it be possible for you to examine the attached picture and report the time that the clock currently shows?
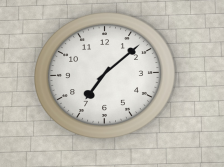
7:08
